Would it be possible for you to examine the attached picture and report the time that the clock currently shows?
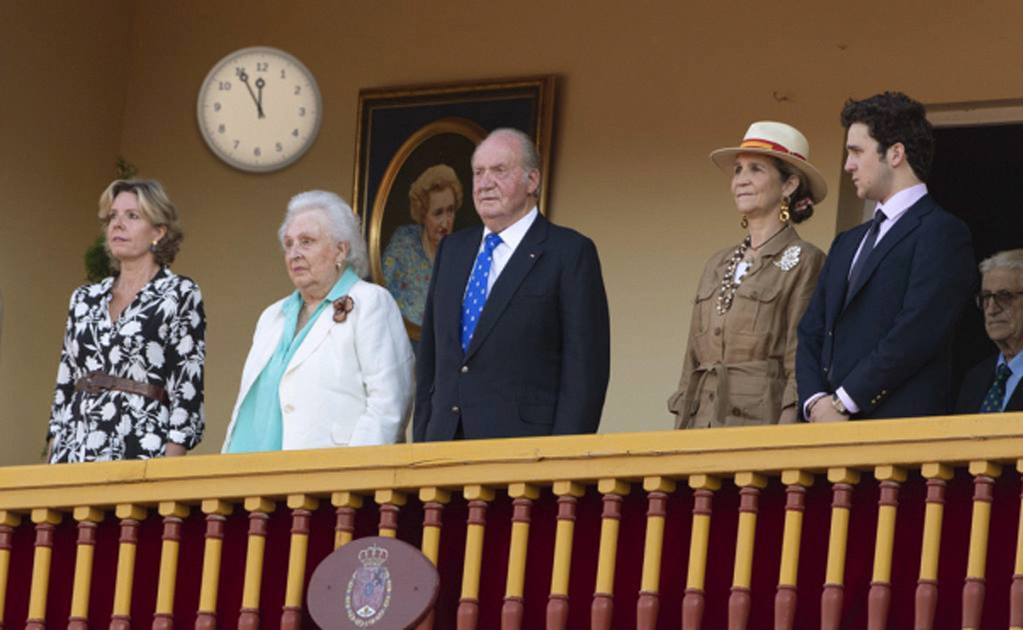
11:55
